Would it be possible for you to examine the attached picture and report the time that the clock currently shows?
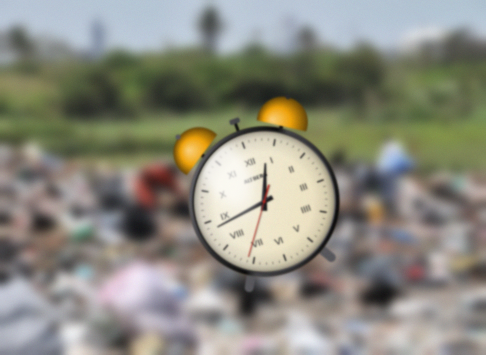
12:43:36
